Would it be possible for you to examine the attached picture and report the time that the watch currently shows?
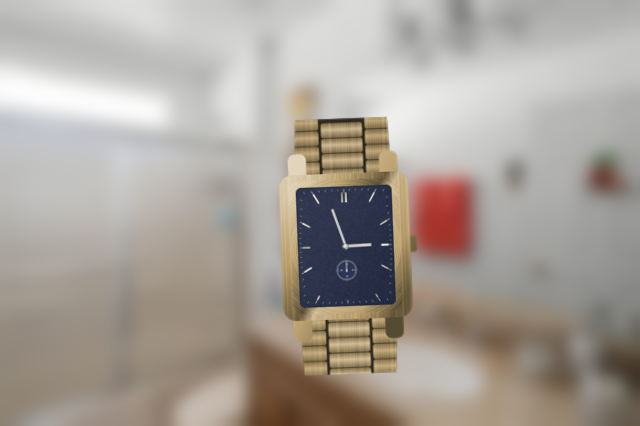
2:57
